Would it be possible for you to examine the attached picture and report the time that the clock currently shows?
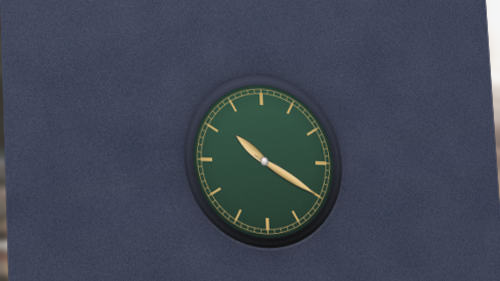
10:20
